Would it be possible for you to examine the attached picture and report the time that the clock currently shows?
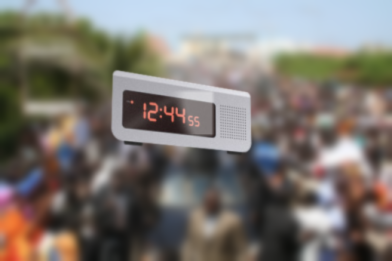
12:44:55
